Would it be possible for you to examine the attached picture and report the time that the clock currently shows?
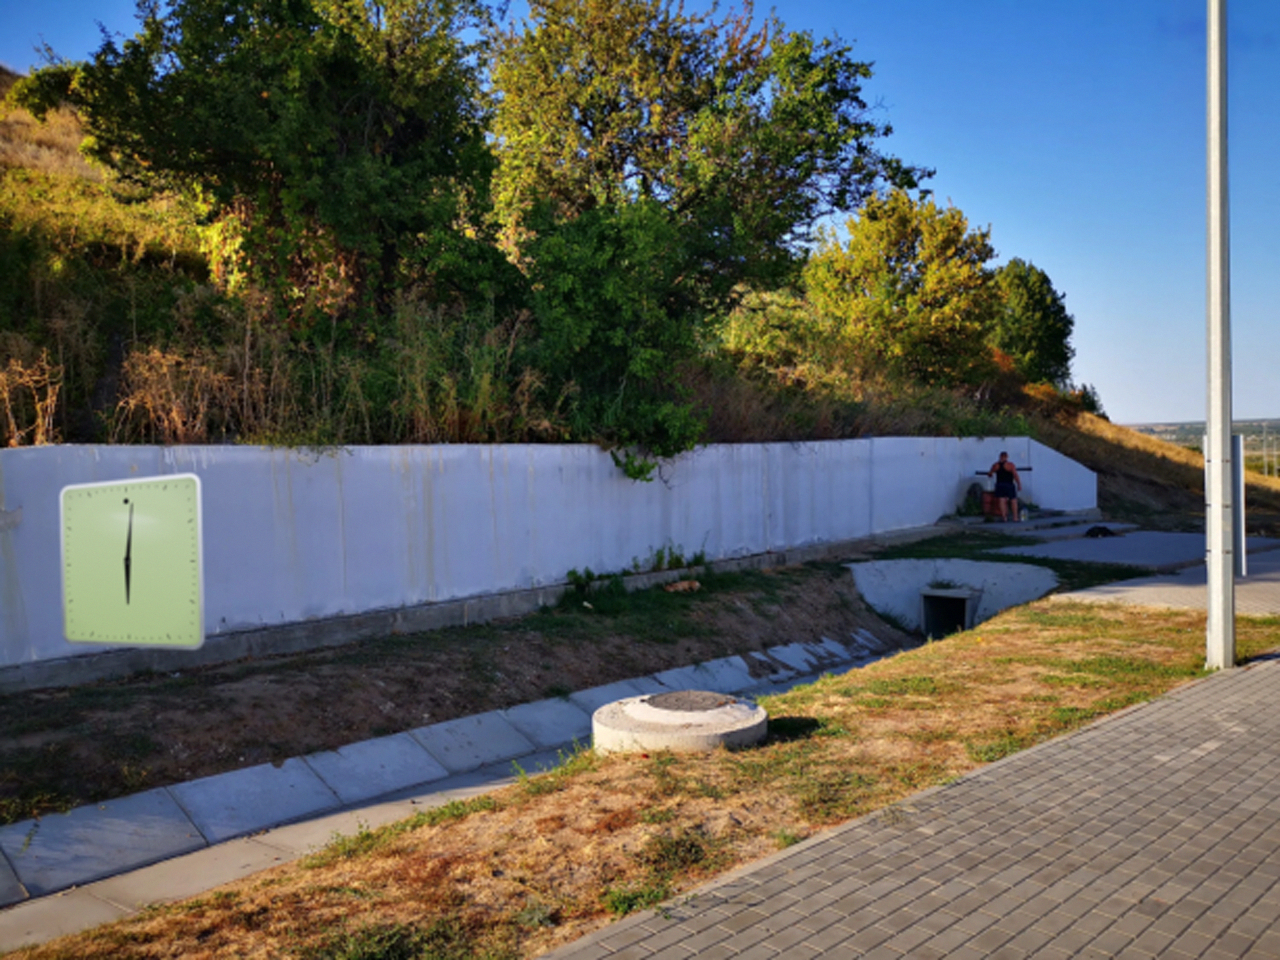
6:01
